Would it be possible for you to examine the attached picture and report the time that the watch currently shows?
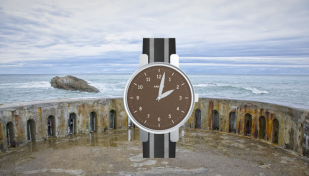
2:02
